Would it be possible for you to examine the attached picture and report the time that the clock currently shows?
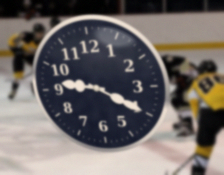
9:20
